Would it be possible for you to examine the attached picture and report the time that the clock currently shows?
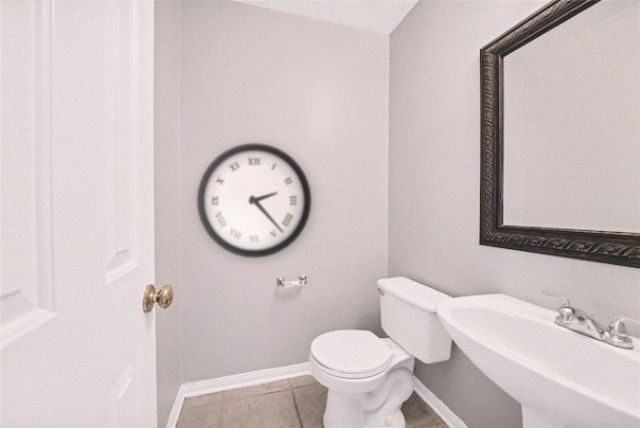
2:23
